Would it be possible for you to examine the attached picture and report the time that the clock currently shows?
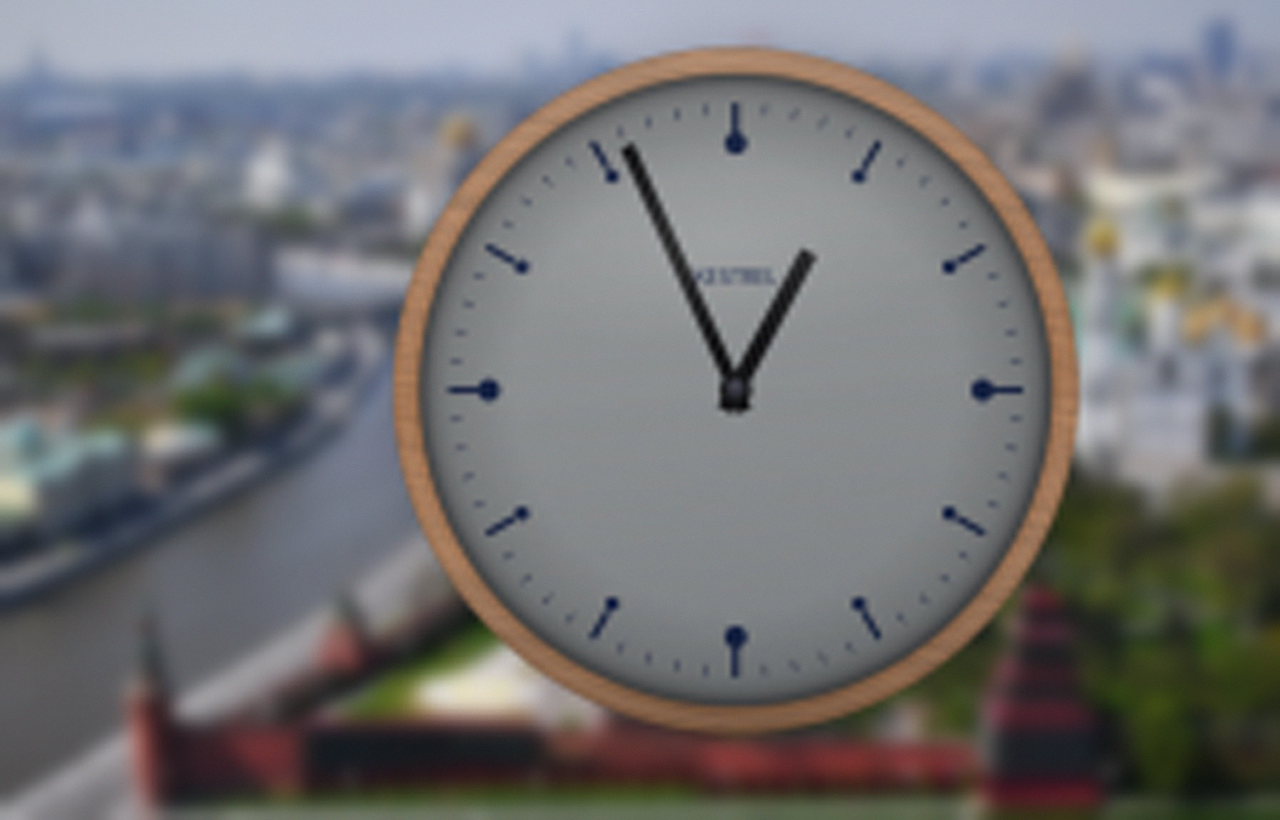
12:56
